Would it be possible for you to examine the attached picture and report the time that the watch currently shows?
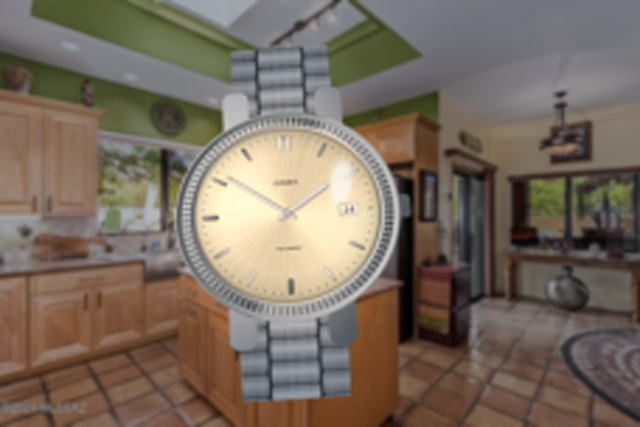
1:51
